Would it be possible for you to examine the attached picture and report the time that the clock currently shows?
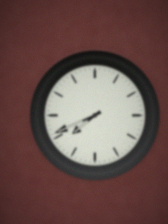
7:41
